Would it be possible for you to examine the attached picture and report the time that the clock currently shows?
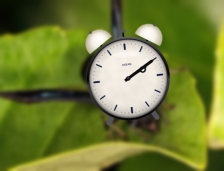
2:10
